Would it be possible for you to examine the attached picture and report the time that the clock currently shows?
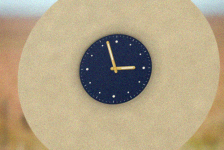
2:57
